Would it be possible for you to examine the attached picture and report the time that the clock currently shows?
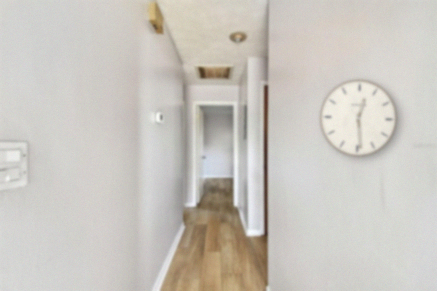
12:29
